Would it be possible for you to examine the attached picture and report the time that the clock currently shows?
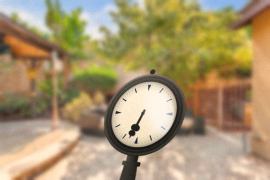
6:33
